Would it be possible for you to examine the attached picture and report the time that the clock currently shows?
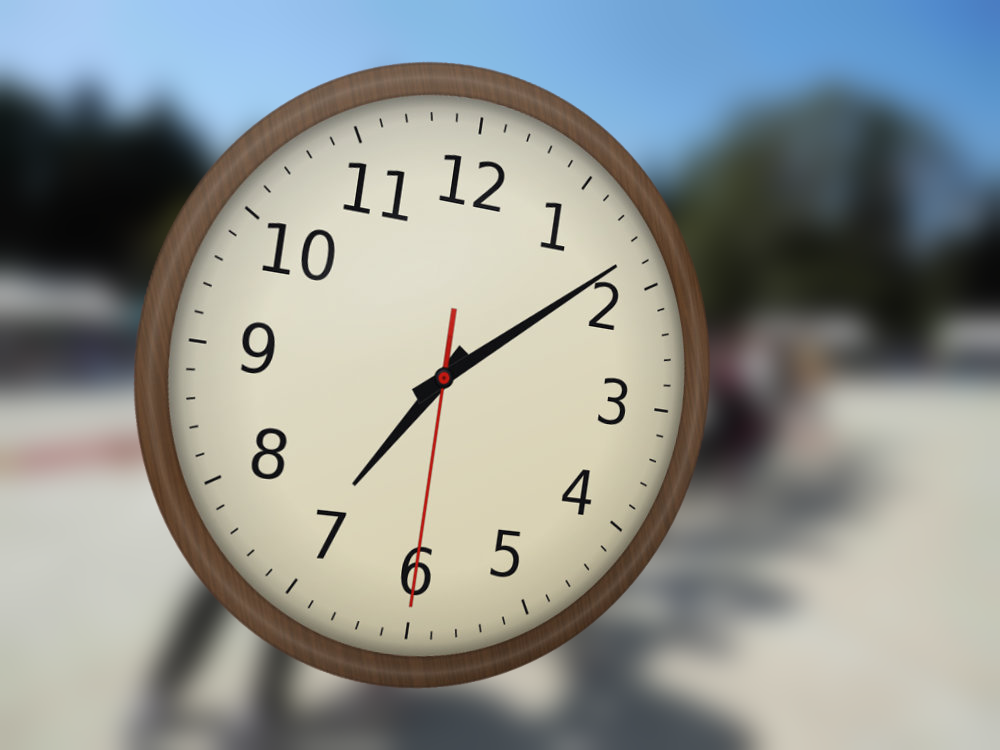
7:08:30
